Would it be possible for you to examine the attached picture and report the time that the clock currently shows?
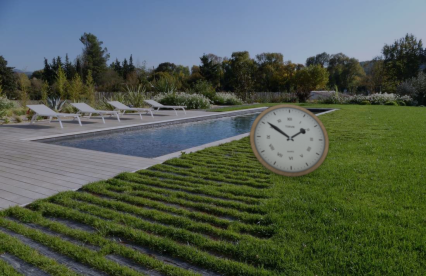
1:51
